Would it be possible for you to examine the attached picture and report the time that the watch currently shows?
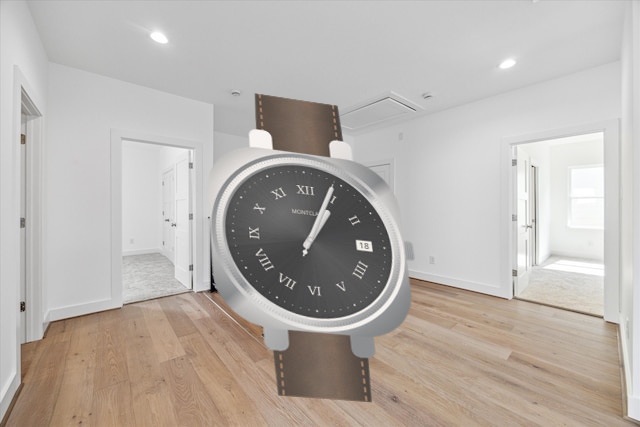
1:04:04
